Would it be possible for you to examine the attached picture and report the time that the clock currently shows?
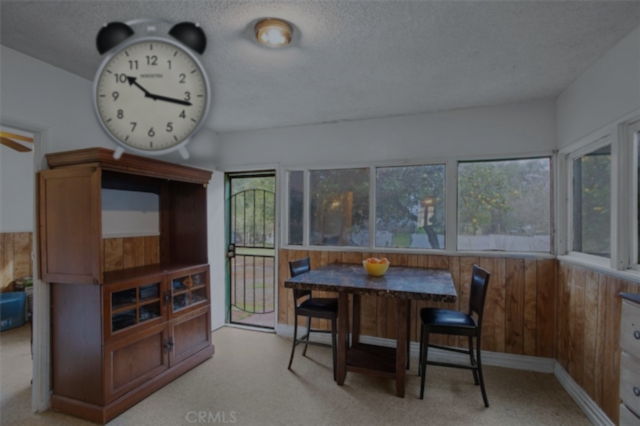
10:17
